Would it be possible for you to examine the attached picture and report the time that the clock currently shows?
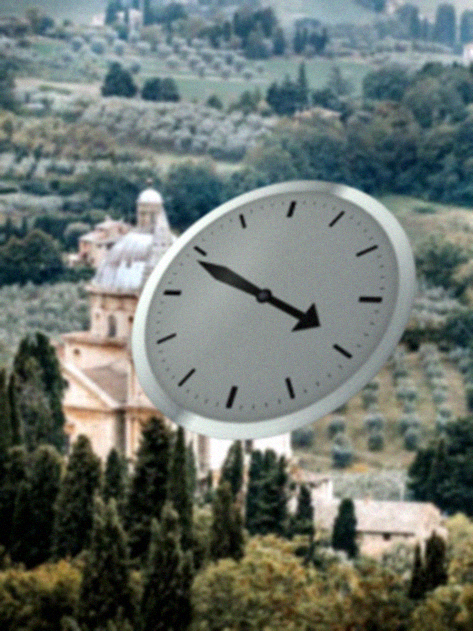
3:49
